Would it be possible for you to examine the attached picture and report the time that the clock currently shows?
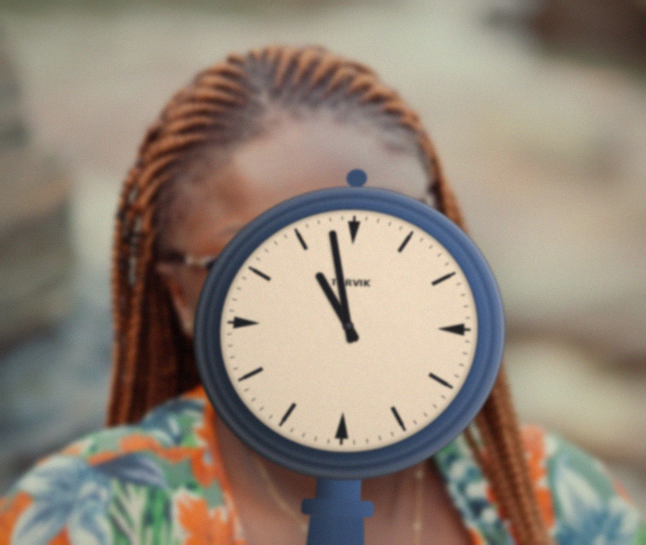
10:58
